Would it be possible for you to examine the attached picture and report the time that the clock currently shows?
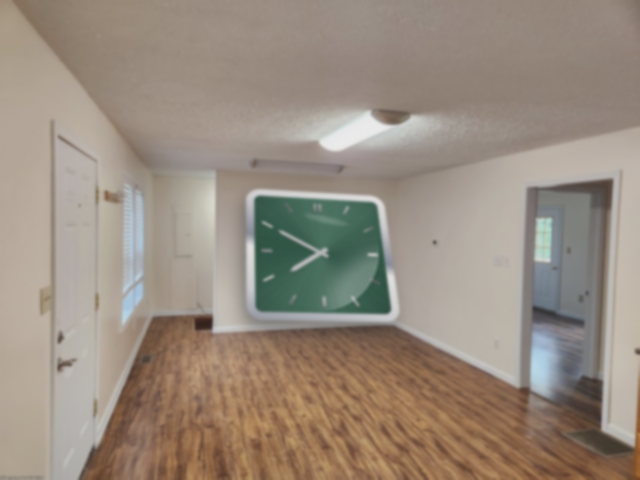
7:50
